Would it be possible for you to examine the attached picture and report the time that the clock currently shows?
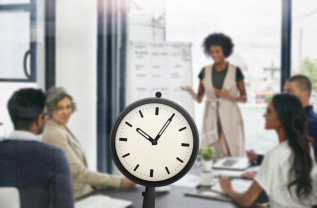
10:05
